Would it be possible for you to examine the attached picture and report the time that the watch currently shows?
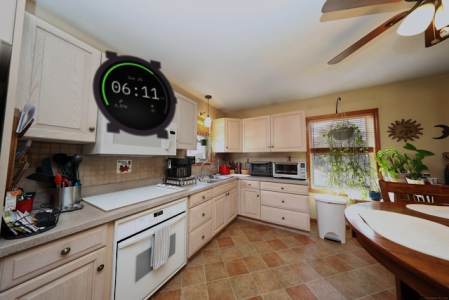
6:11
